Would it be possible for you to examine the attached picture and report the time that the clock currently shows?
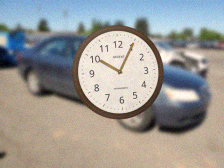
10:05
